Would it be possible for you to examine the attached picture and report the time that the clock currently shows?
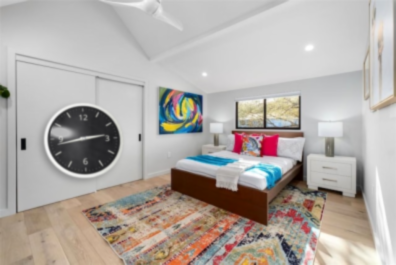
2:43
